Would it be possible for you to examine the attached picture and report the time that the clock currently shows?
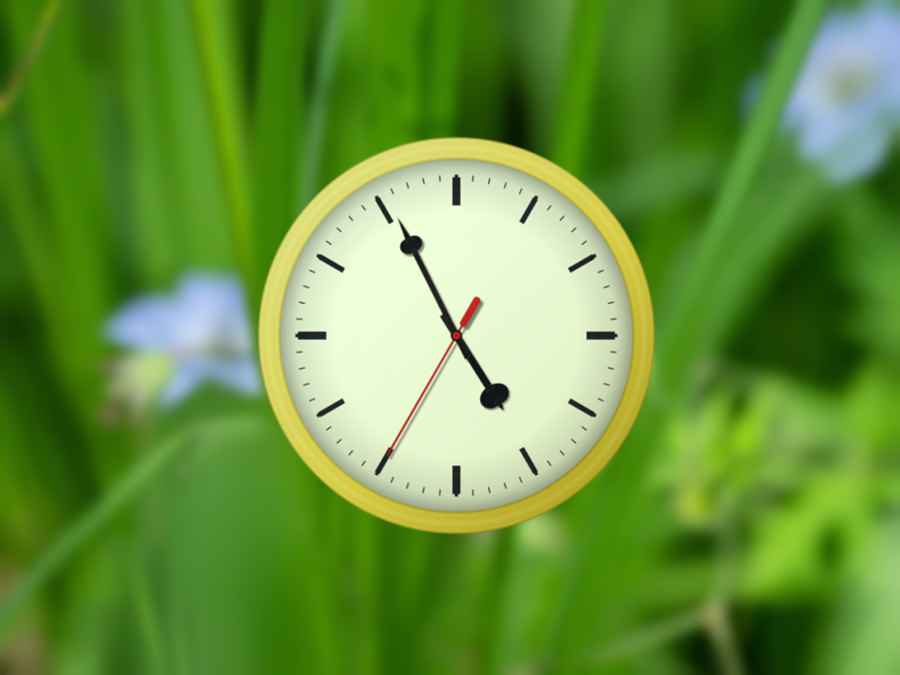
4:55:35
